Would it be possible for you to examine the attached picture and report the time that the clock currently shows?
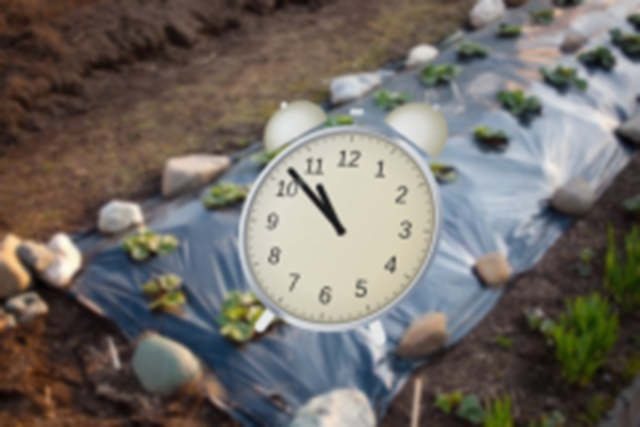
10:52
